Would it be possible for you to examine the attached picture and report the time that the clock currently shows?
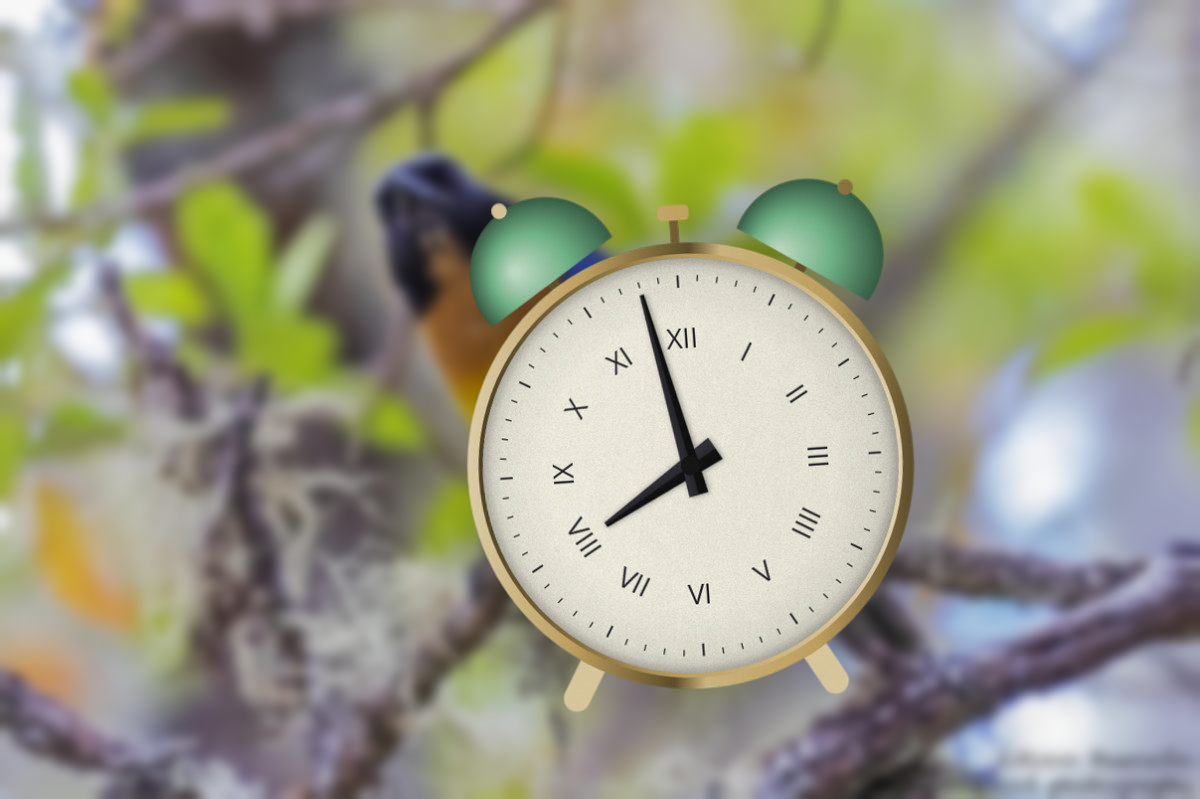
7:58
